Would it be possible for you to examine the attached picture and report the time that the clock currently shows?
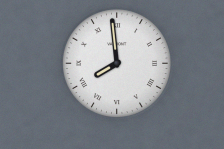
7:59
